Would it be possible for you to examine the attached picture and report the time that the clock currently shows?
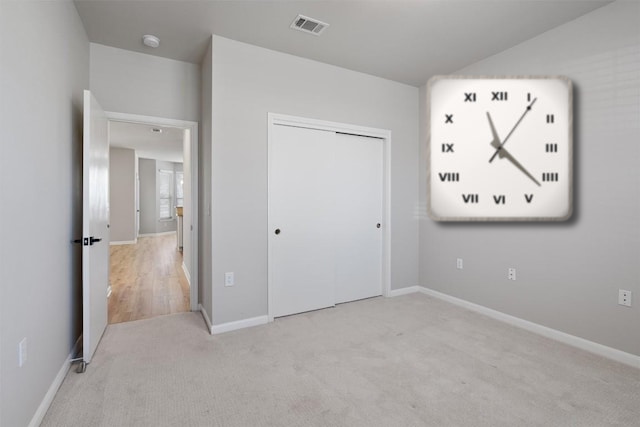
11:22:06
